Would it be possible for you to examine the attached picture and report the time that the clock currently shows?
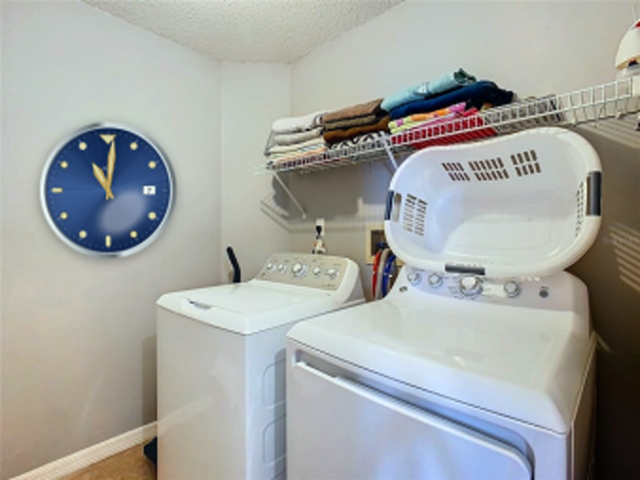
11:01
